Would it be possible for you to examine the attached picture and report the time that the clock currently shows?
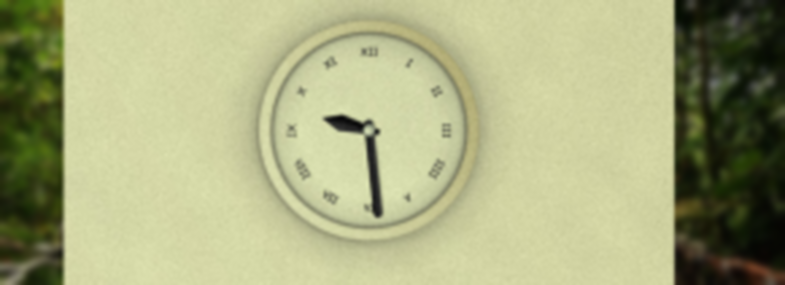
9:29
